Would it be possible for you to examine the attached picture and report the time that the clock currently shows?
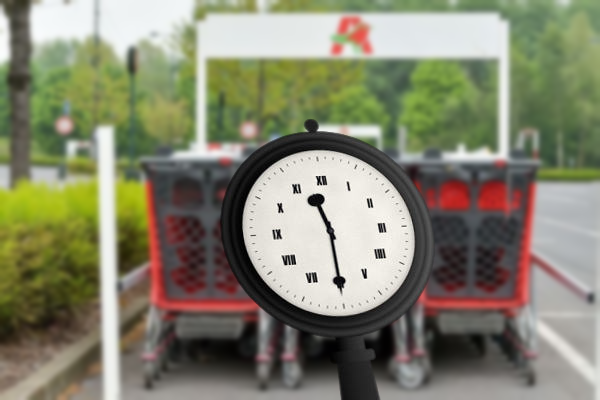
11:30
